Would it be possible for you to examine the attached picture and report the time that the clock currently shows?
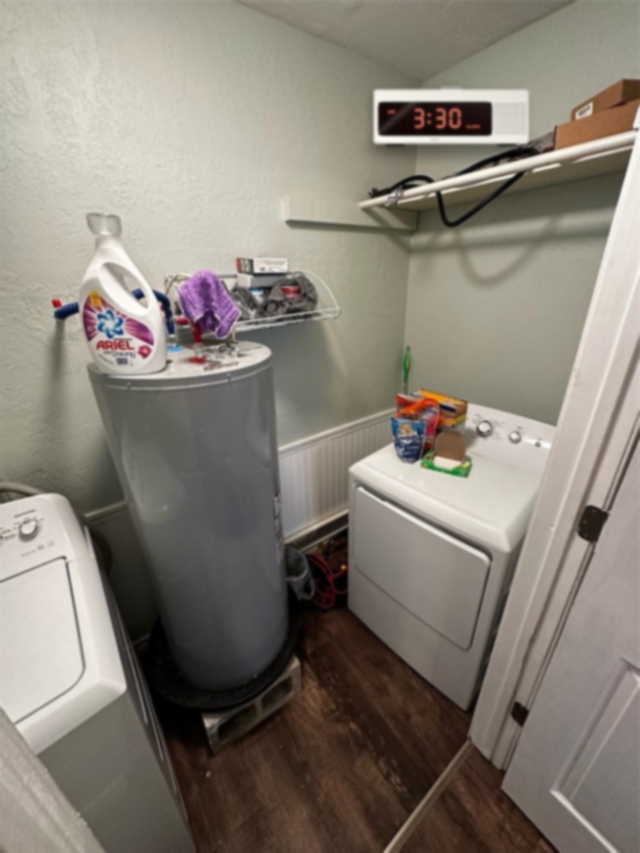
3:30
